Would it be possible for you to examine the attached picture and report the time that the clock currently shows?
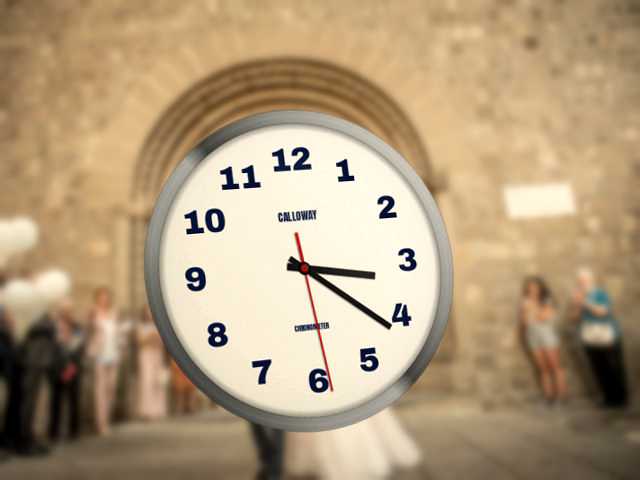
3:21:29
